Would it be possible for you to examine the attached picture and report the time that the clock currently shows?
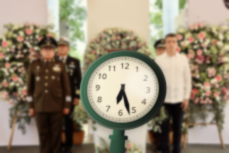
6:27
